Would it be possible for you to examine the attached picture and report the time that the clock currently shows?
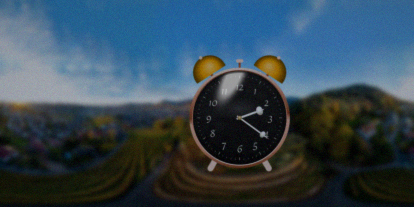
2:21
